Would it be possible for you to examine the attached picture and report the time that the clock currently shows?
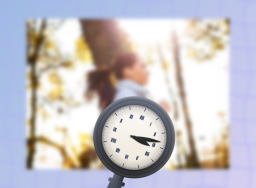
3:13
